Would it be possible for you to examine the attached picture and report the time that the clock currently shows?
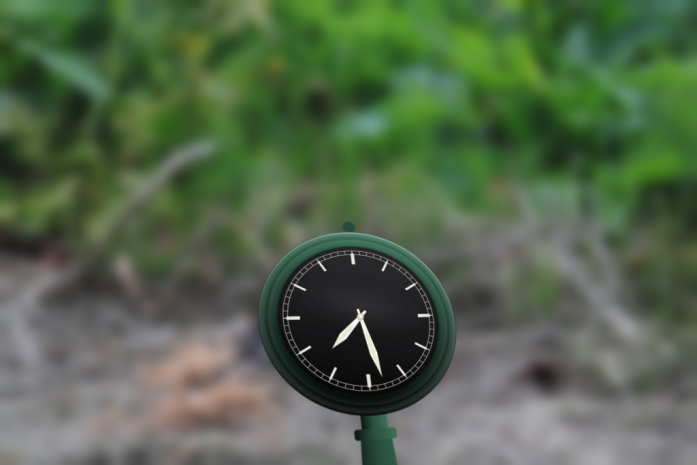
7:28
